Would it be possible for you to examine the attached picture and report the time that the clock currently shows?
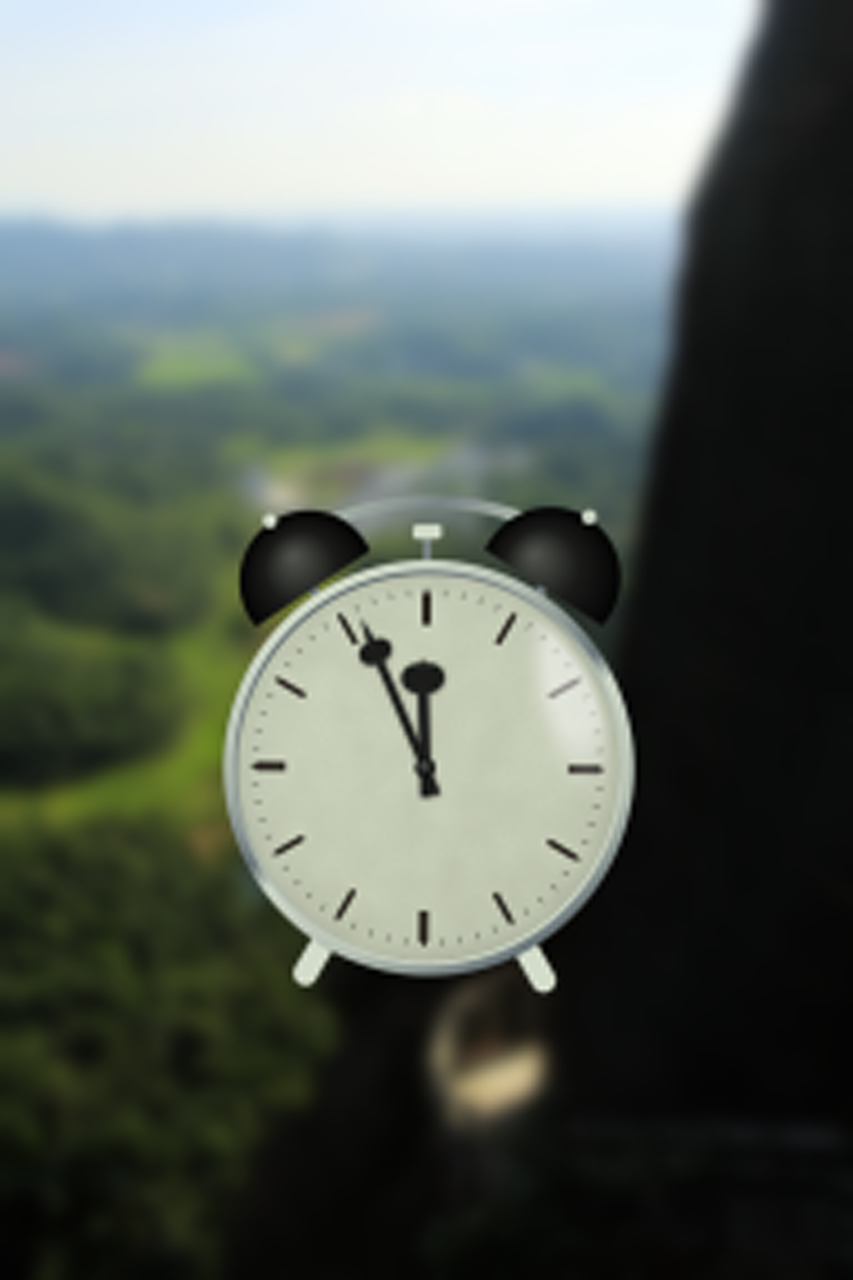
11:56
